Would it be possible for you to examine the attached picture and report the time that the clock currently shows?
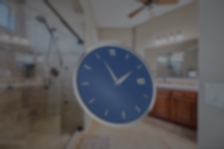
1:56
